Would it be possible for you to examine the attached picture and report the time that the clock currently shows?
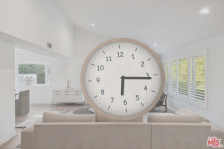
6:16
